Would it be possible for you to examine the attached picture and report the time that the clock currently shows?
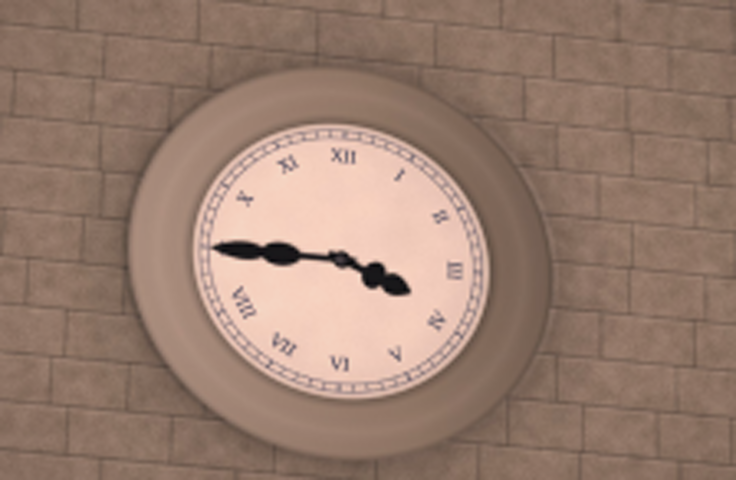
3:45
